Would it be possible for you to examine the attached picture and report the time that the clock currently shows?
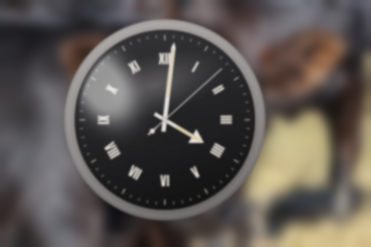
4:01:08
